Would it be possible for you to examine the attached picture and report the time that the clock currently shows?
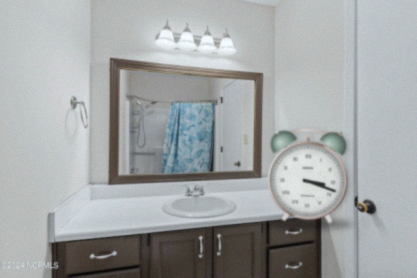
3:18
